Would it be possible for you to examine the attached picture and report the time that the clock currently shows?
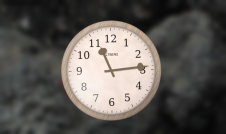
11:14
